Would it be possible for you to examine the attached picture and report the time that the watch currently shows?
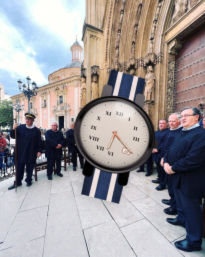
6:21
